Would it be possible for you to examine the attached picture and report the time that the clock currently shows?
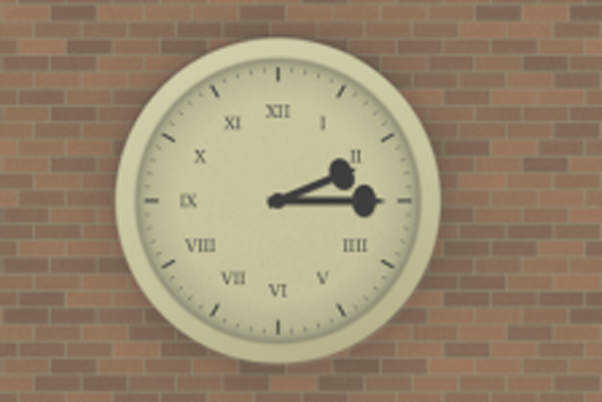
2:15
